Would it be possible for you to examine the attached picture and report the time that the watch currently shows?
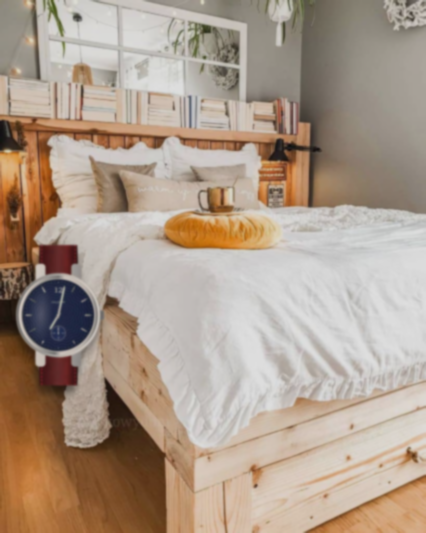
7:02
